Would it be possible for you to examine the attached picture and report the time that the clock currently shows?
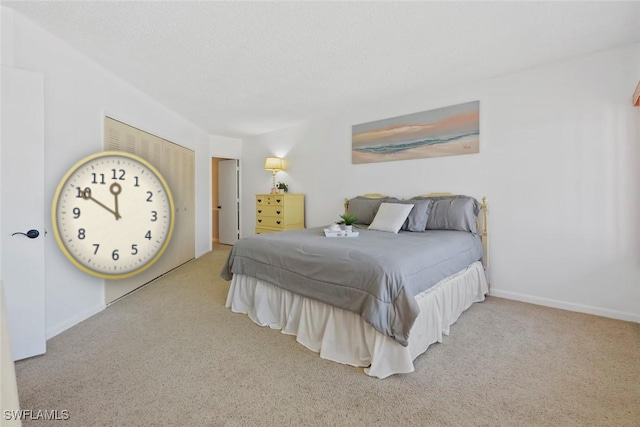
11:50
